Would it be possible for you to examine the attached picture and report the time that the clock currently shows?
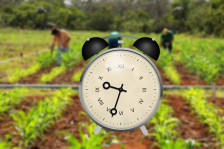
9:33
